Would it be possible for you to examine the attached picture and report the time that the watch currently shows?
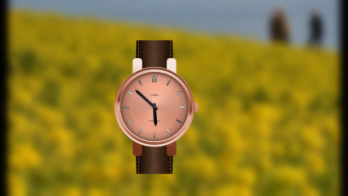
5:52
